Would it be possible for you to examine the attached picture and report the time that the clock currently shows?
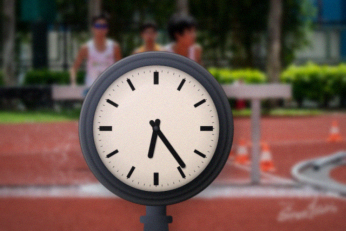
6:24
